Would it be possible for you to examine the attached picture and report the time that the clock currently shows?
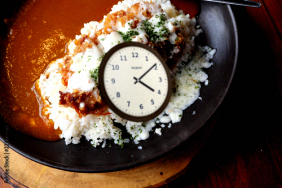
4:09
